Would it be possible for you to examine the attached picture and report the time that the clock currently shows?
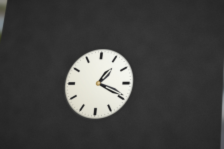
1:19
